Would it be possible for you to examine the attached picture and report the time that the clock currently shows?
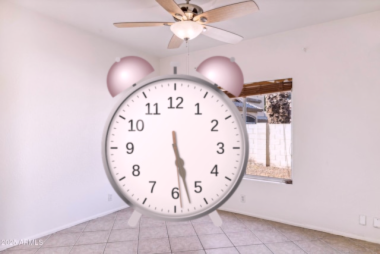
5:27:29
